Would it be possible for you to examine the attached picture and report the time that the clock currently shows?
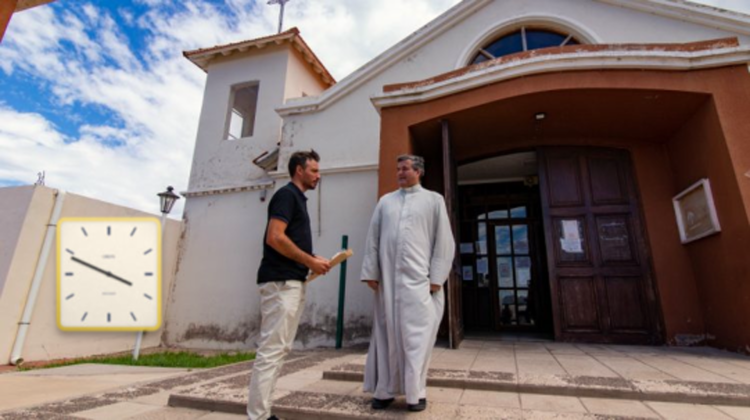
3:49
